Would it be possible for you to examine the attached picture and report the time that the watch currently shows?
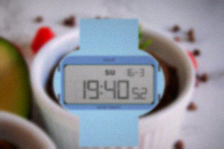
19:40:52
